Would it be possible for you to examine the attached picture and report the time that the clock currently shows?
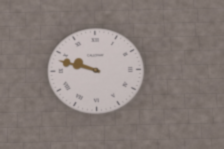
9:48
